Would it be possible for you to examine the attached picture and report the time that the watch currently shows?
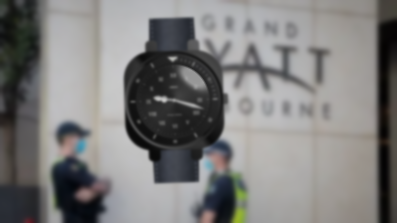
9:18
